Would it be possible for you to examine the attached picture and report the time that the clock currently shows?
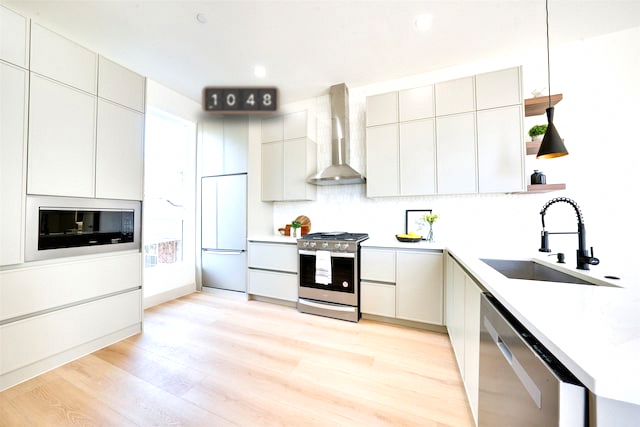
10:48
